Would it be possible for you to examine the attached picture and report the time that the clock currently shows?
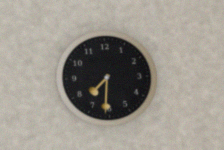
7:31
